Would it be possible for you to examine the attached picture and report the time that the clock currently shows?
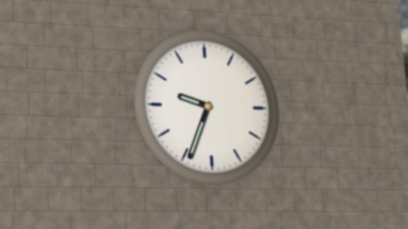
9:34
